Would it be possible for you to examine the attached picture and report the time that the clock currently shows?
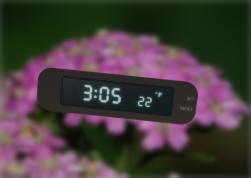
3:05
